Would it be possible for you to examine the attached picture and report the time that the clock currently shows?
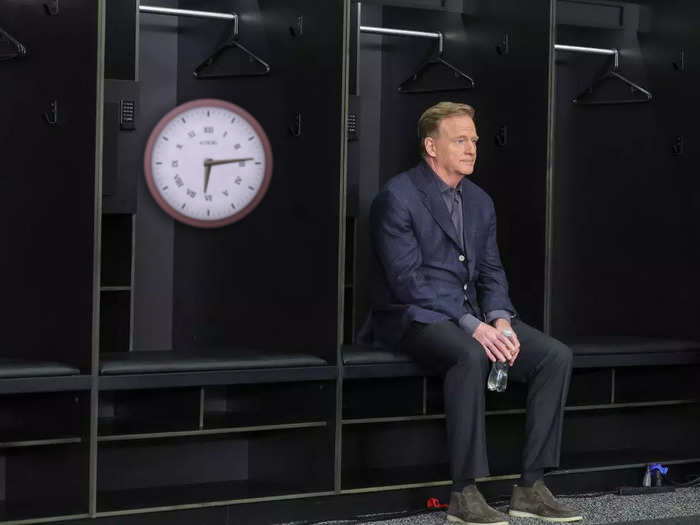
6:14
